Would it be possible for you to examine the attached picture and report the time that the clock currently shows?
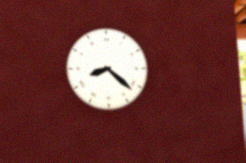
8:22
